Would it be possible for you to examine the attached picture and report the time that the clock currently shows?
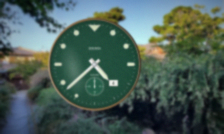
4:38
